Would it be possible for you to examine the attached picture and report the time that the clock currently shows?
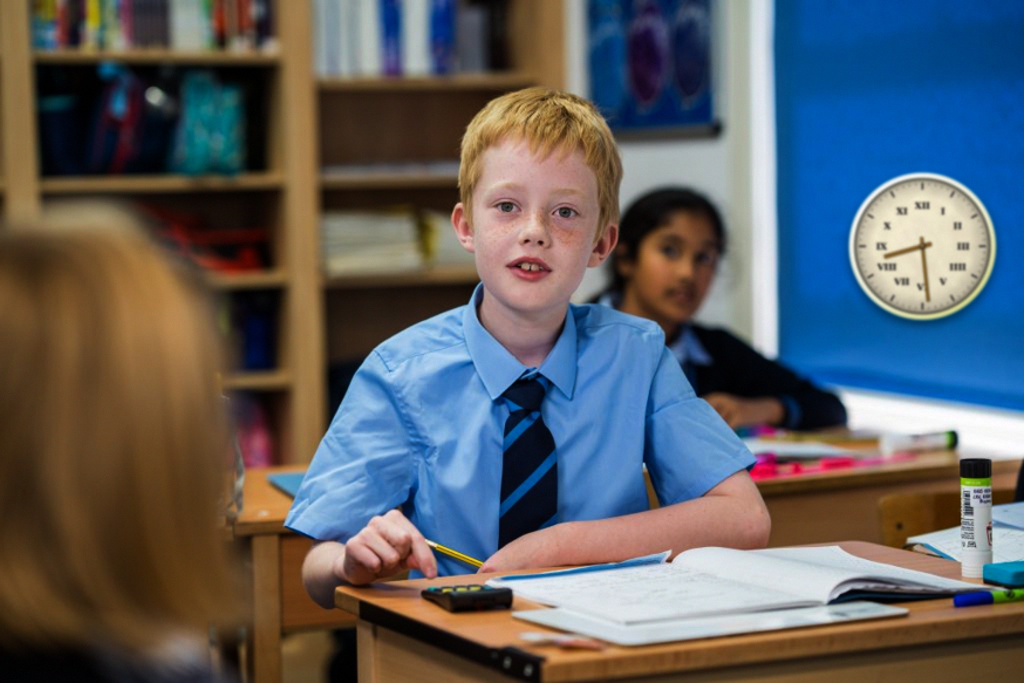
8:29
